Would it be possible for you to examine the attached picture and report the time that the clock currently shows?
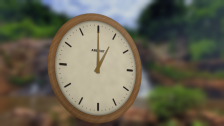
1:00
